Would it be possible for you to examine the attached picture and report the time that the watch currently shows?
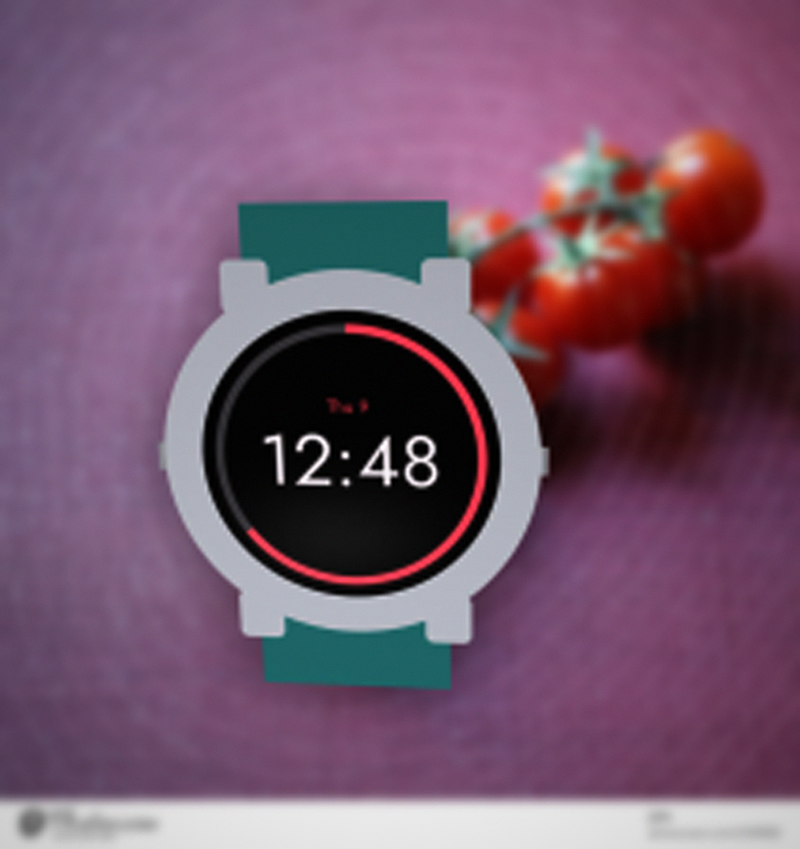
12:48
